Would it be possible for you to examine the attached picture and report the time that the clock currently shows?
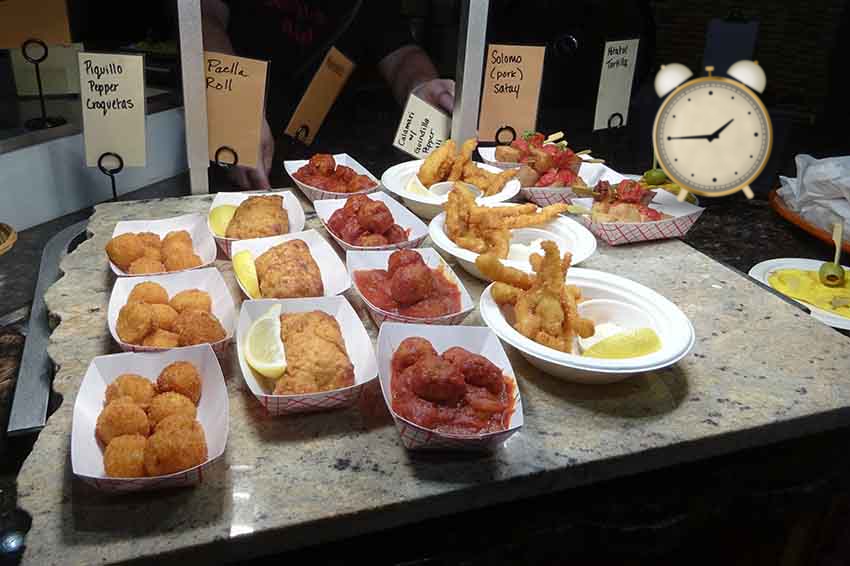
1:45
